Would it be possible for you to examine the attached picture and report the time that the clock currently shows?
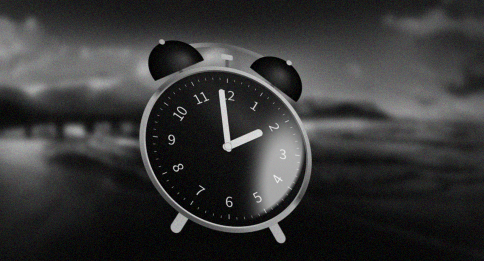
1:59
